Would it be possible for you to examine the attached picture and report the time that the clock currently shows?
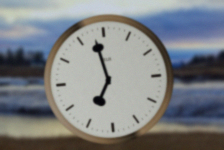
6:58
